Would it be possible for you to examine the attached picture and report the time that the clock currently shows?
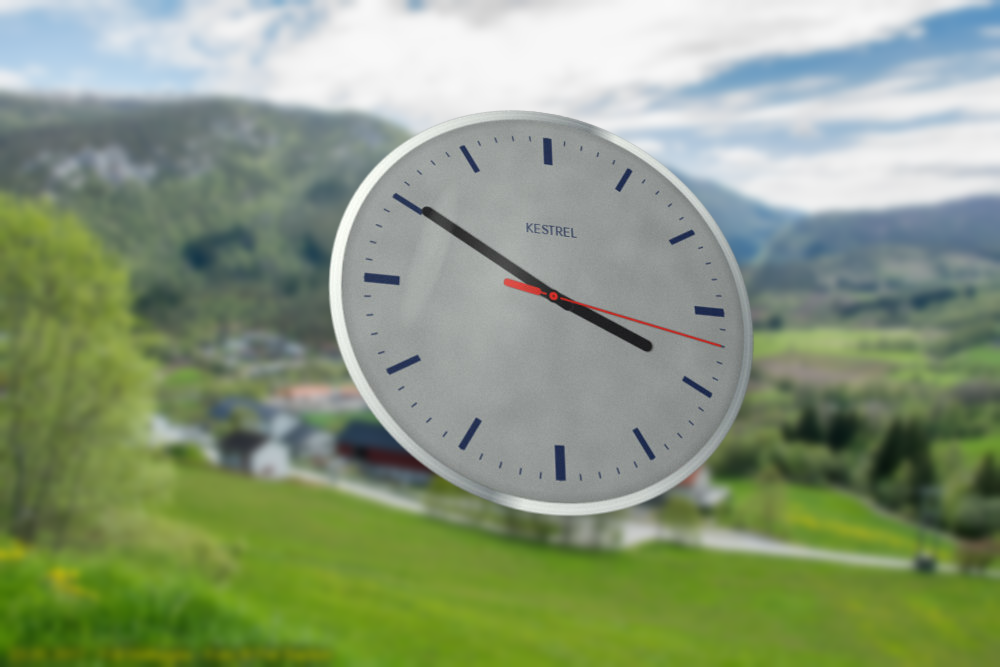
3:50:17
